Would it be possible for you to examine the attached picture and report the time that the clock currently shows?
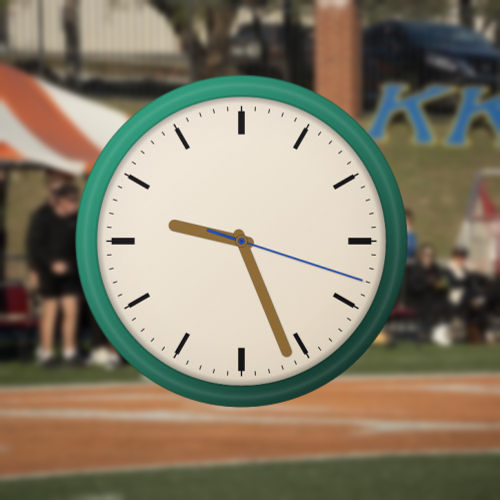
9:26:18
